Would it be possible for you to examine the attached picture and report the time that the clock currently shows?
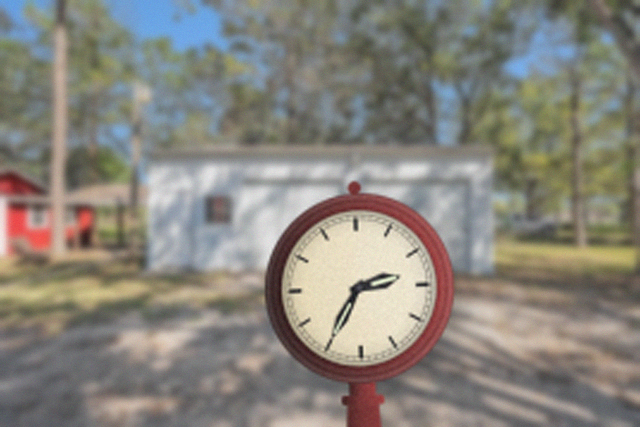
2:35
